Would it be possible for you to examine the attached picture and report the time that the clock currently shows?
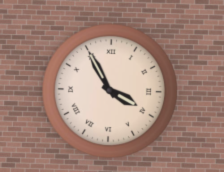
3:55
